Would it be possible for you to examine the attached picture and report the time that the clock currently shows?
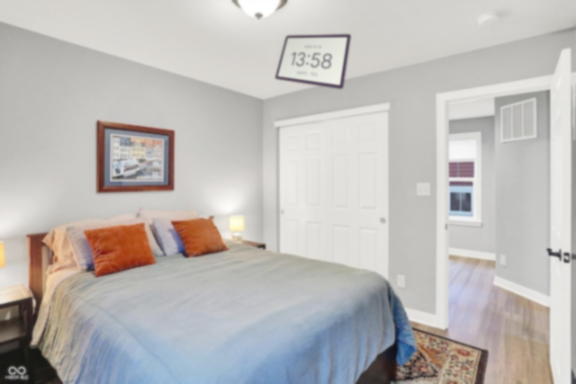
13:58
